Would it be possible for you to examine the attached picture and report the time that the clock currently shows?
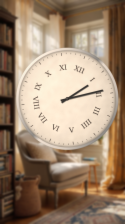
1:09
